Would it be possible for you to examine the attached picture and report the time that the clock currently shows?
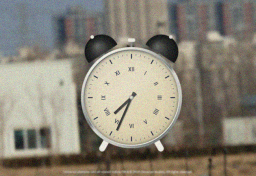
7:34
